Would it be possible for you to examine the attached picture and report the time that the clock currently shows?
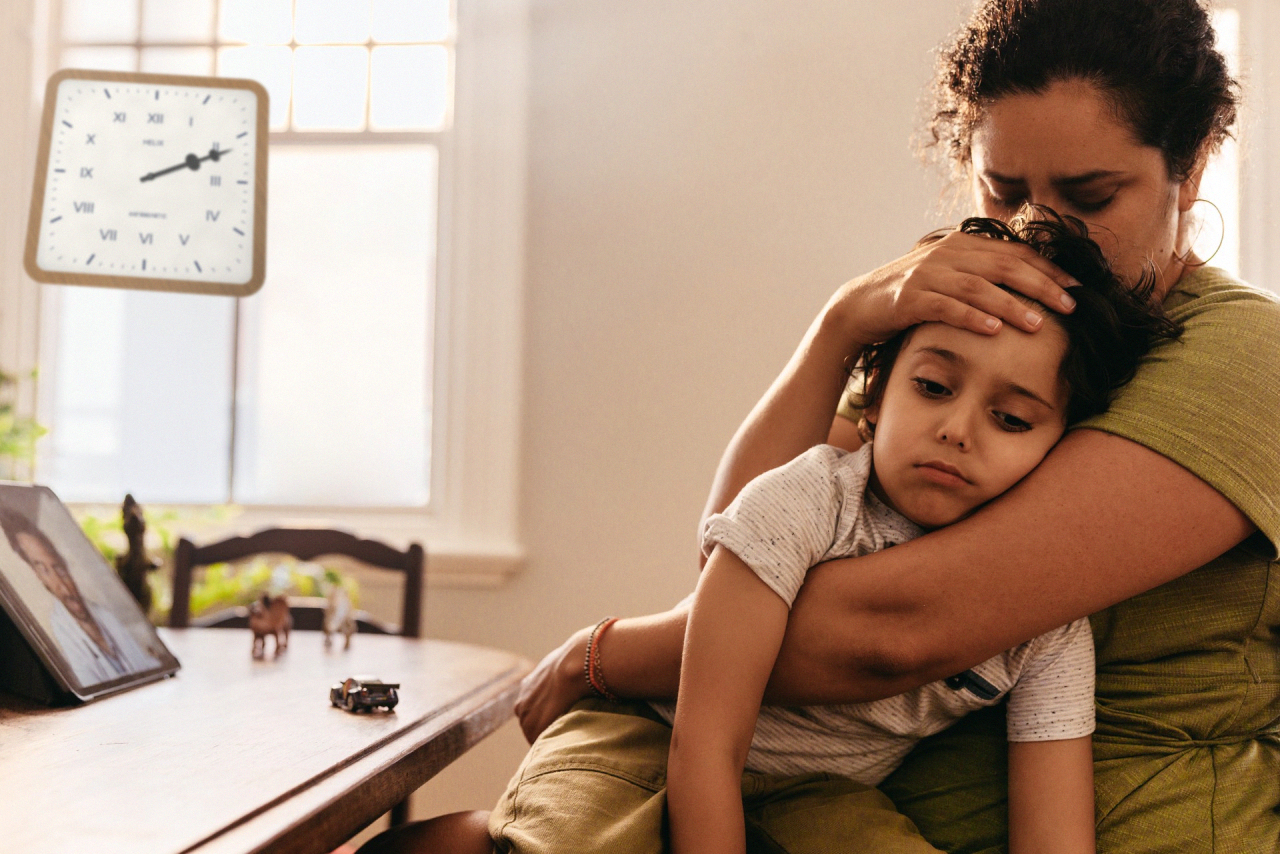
2:11
